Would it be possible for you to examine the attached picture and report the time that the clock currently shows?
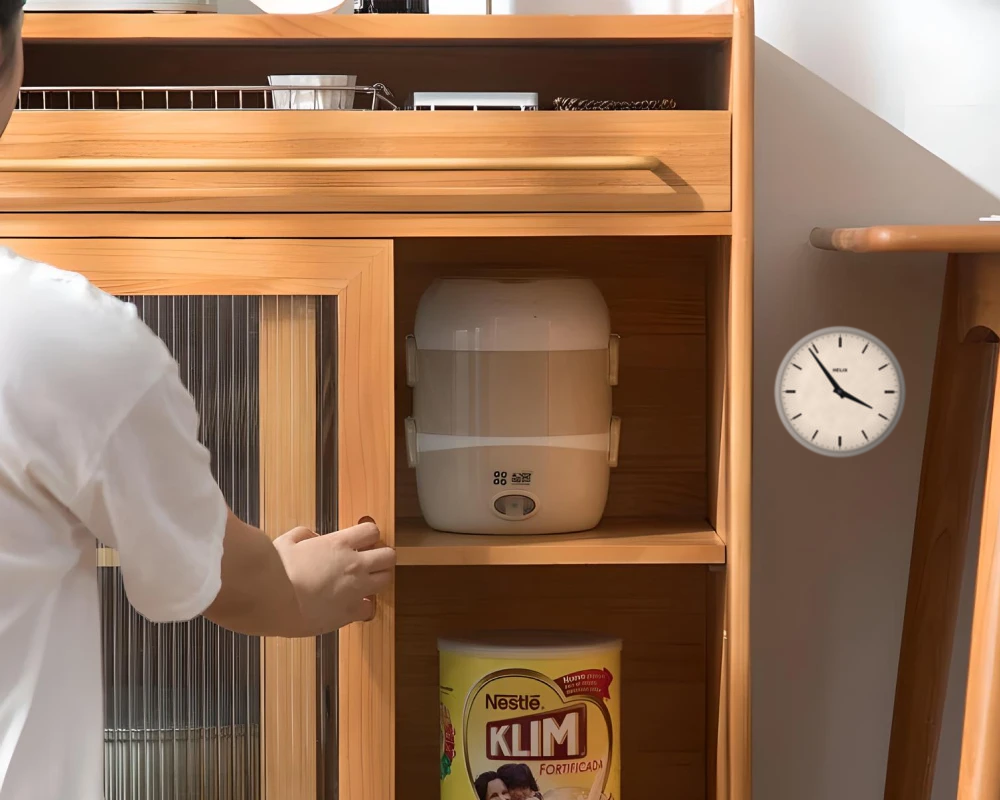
3:54
